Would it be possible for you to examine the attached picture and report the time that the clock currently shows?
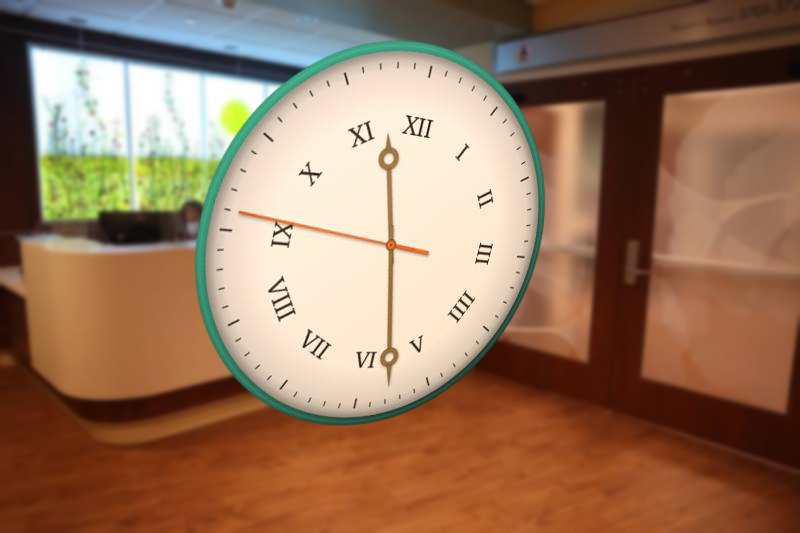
11:27:46
